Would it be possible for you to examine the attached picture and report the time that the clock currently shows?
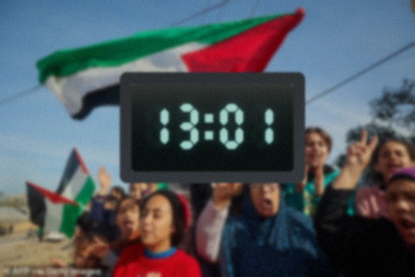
13:01
